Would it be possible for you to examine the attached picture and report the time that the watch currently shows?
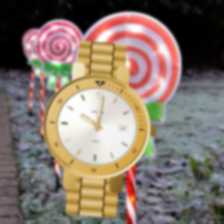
10:01
